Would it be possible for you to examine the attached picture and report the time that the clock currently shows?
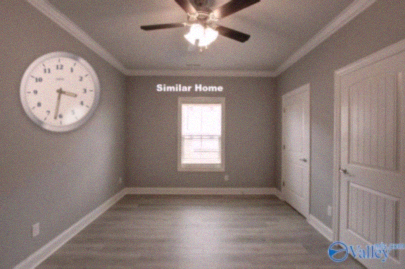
3:32
